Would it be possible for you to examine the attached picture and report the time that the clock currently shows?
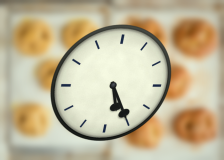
5:25
